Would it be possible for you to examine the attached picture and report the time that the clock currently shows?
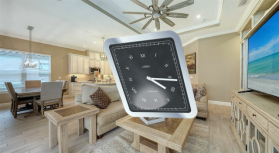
4:16
